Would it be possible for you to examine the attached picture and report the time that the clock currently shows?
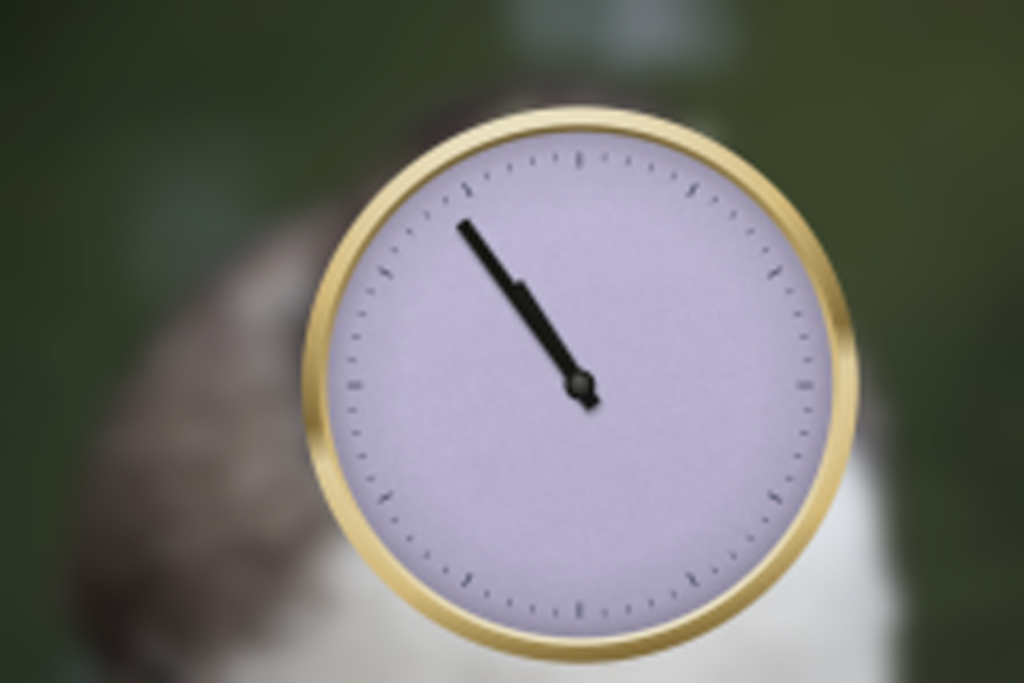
10:54
